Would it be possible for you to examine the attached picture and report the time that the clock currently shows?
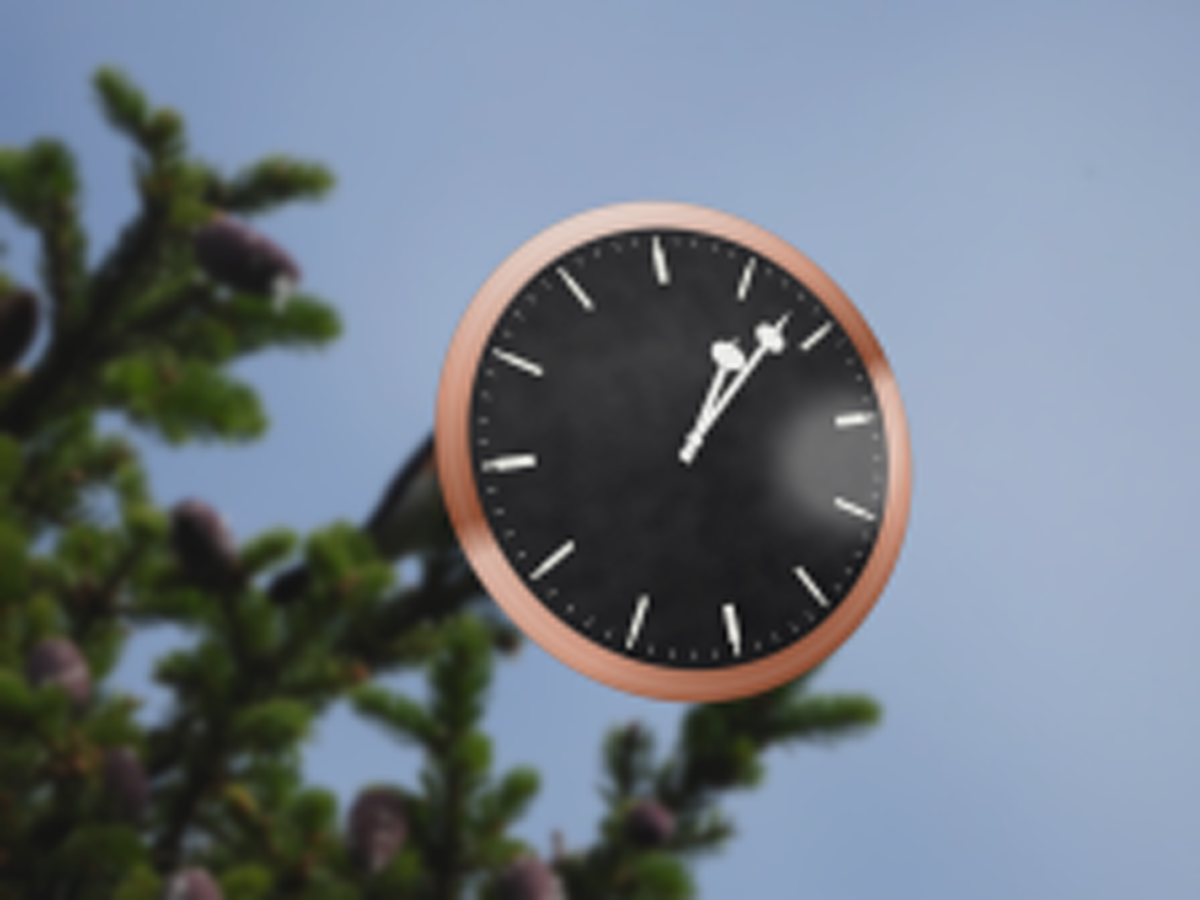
1:08
